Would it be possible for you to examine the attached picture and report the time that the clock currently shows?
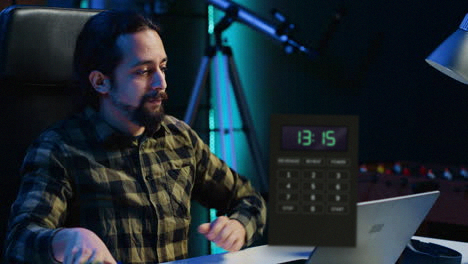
13:15
